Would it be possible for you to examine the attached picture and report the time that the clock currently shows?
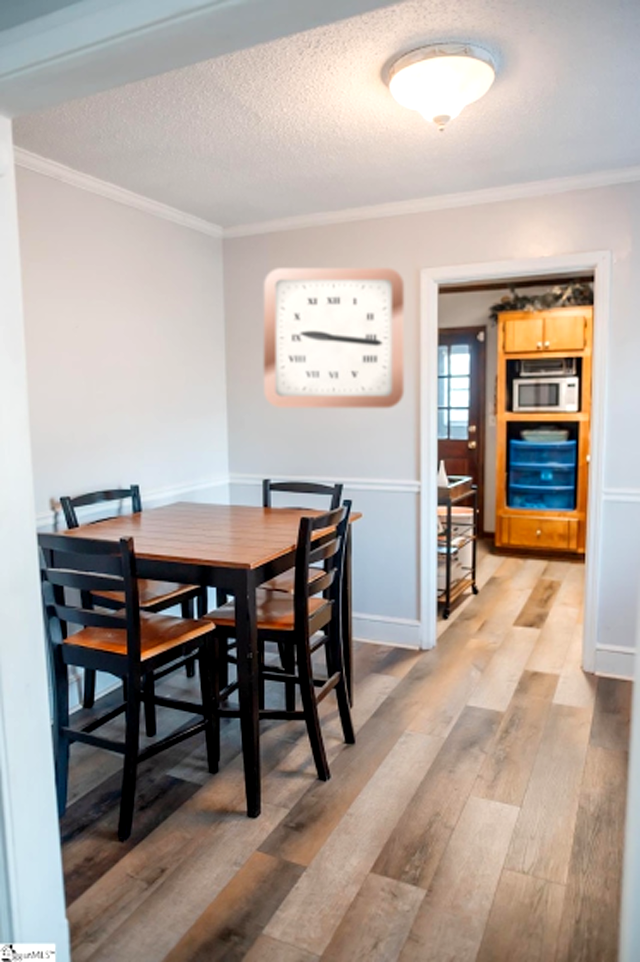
9:16
